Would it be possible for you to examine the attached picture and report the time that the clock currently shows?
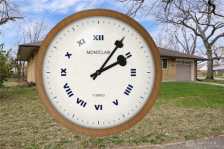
2:06
